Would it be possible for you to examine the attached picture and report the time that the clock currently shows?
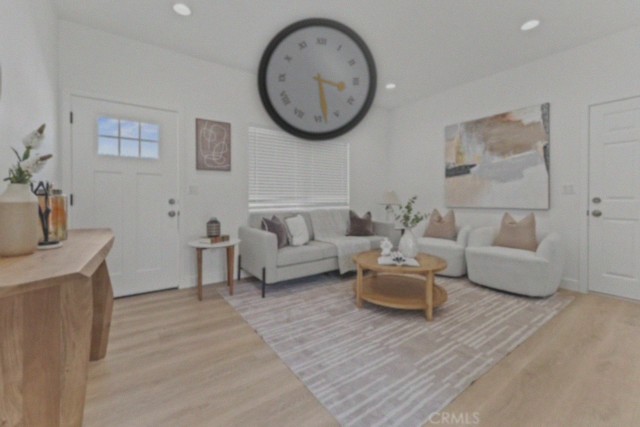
3:28
